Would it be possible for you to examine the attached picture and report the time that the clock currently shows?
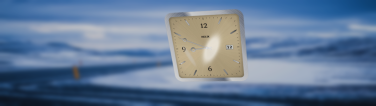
8:49
